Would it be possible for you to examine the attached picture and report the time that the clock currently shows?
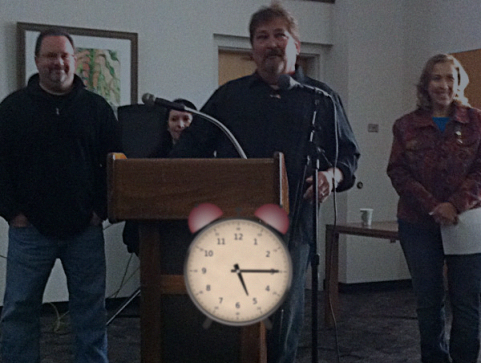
5:15
